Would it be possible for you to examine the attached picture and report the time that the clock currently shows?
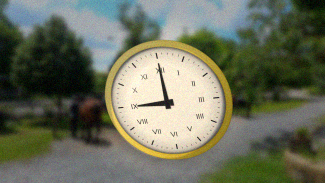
9:00
